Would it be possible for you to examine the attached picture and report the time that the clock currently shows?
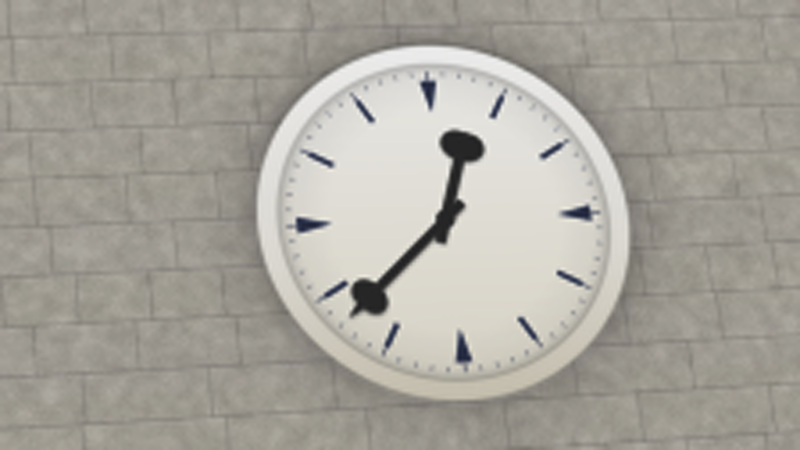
12:38
